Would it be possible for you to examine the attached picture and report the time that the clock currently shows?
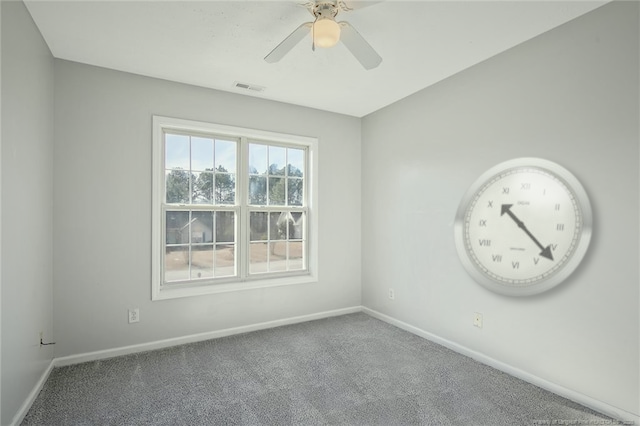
10:22
